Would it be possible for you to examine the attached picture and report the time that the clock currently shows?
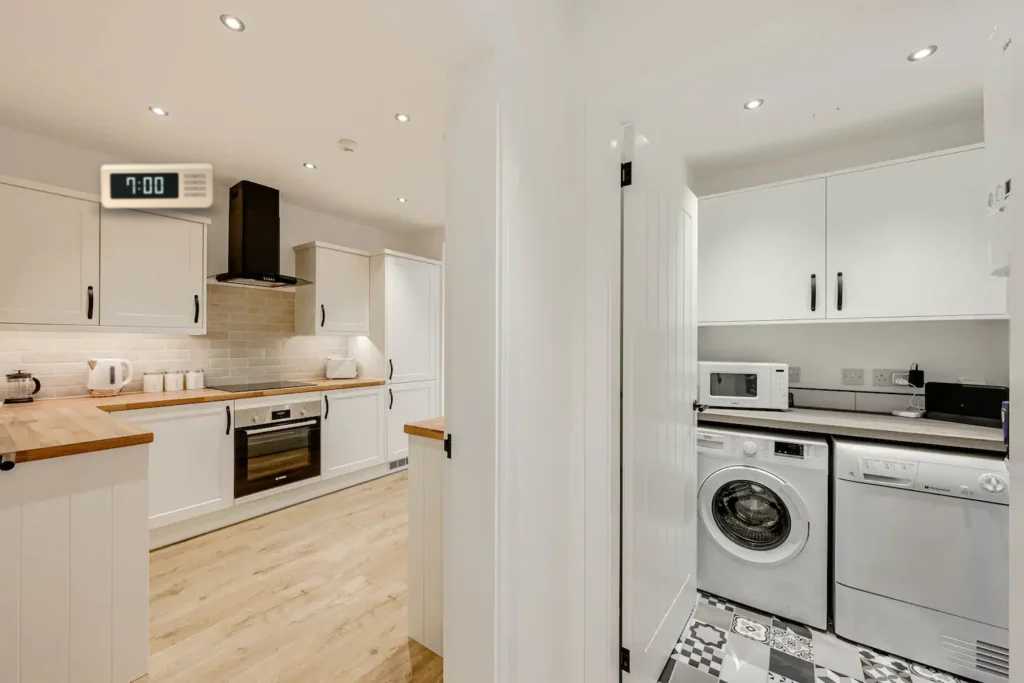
7:00
